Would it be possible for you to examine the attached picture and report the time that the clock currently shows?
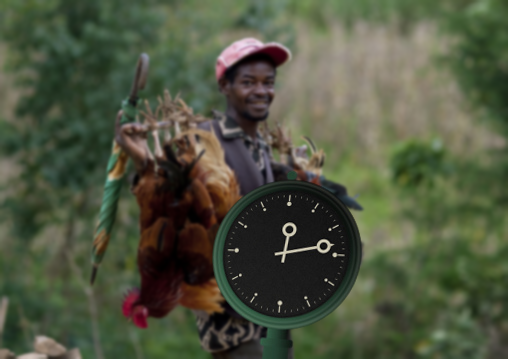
12:13
